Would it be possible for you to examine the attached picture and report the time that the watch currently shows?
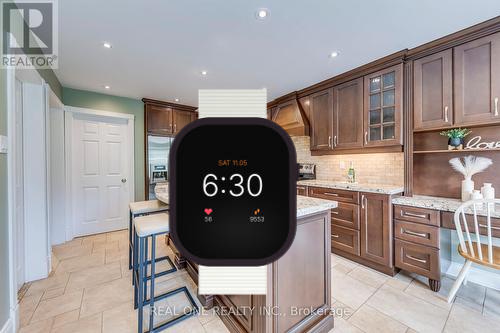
6:30
